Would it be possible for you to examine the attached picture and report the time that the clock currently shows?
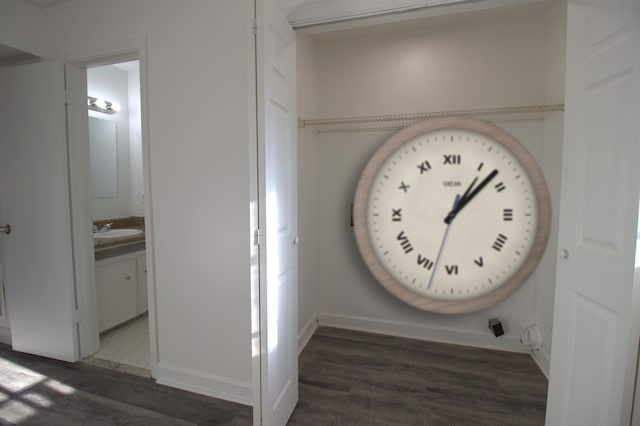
1:07:33
